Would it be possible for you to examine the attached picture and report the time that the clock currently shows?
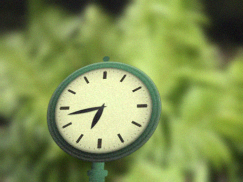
6:43
